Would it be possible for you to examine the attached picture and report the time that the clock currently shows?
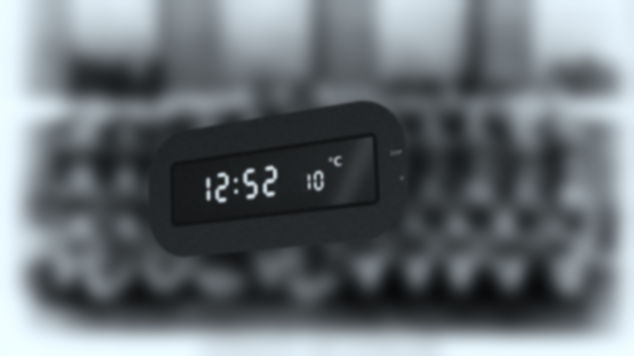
12:52
